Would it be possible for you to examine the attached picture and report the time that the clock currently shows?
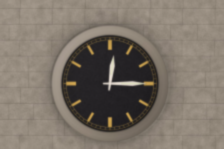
12:15
